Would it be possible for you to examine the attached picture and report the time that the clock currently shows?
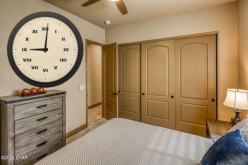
9:01
